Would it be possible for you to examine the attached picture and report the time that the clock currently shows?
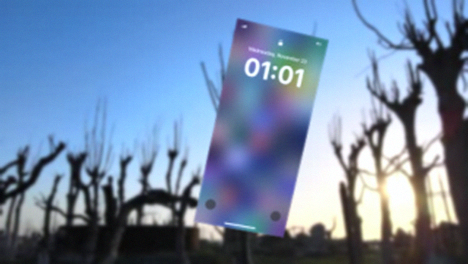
1:01
